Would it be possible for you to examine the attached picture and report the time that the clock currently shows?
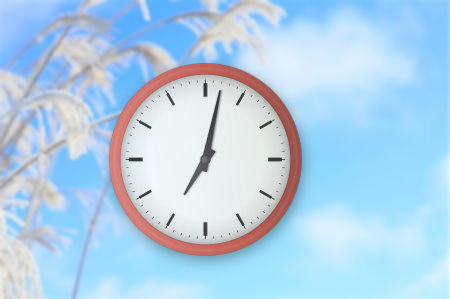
7:02
